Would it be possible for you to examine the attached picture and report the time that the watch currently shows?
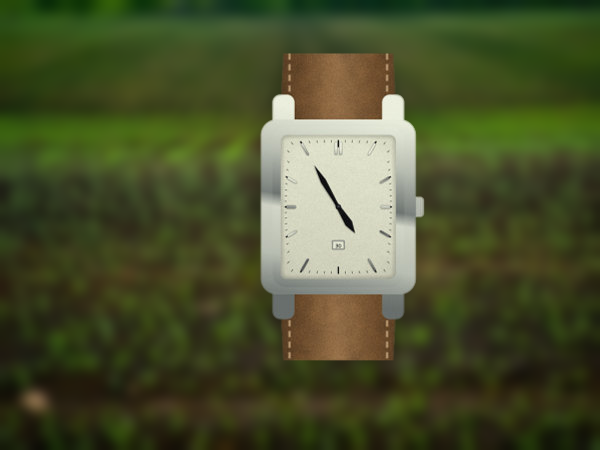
4:55
